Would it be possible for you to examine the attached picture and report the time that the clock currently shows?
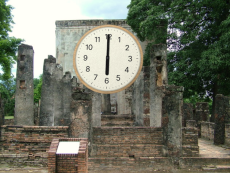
6:00
